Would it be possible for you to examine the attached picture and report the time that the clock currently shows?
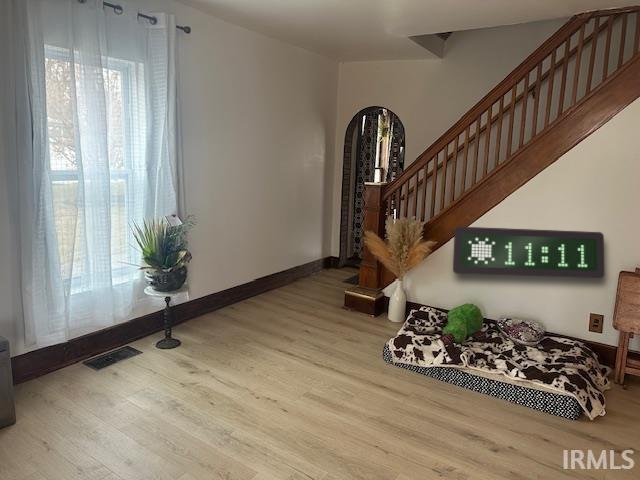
11:11
